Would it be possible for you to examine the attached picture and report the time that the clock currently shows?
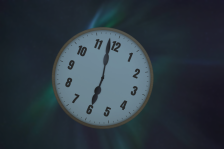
5:58
